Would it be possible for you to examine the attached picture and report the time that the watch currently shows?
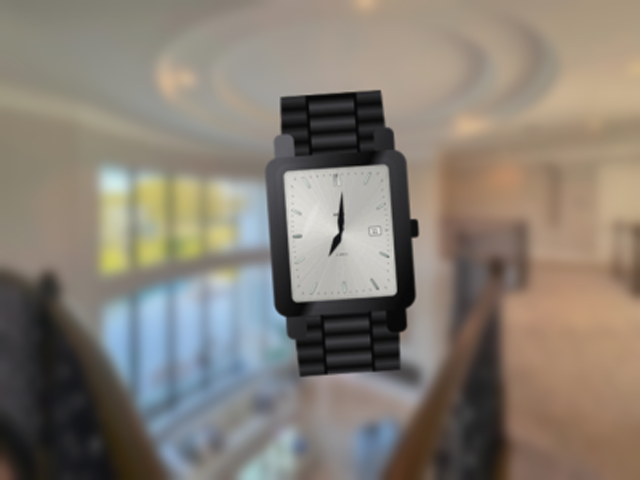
7:01
